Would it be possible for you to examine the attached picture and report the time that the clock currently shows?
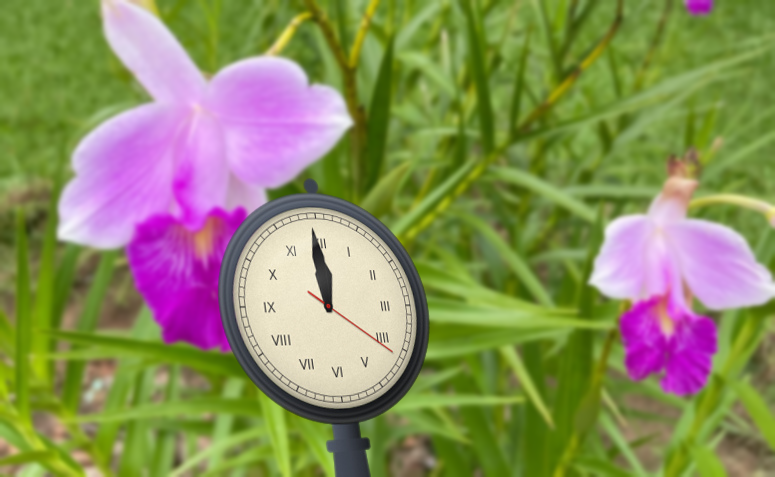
11:59:21
